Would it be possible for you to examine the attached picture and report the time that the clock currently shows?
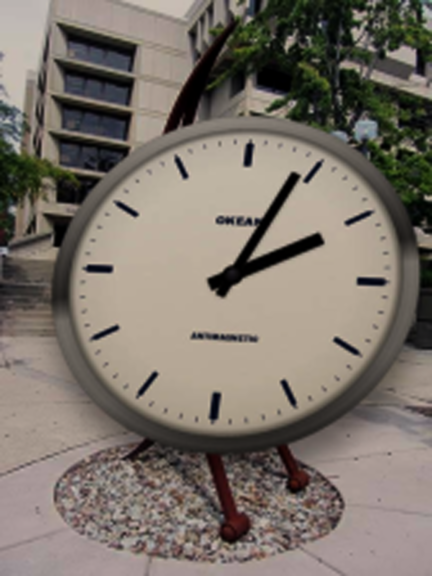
2:04
